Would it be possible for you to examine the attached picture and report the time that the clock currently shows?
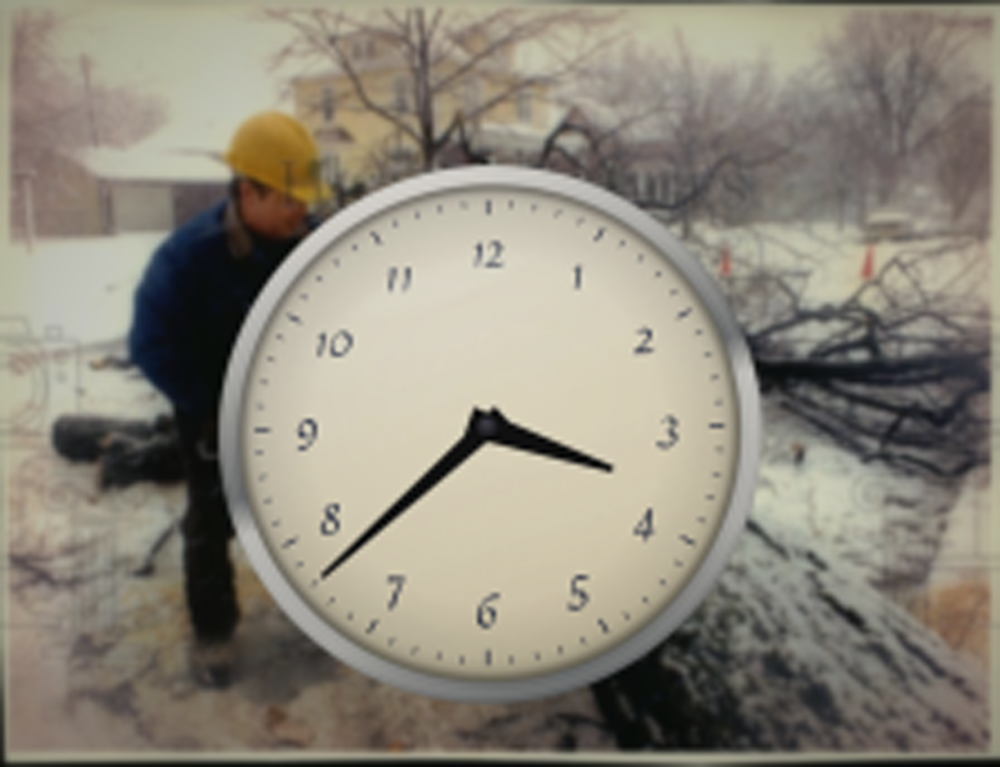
3:38
